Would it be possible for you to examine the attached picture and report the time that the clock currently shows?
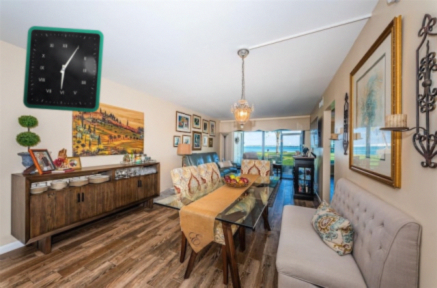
6:05
